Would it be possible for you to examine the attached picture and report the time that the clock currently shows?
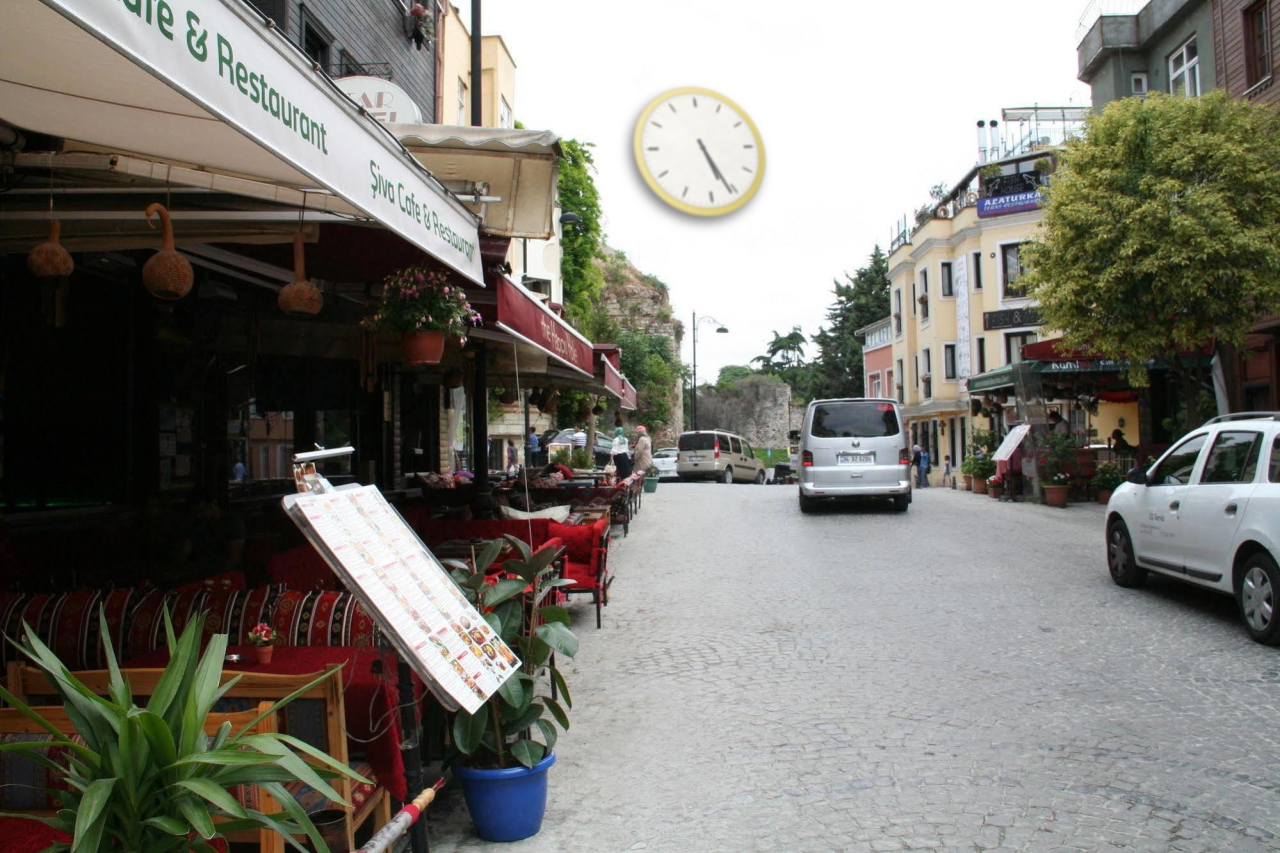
5:26
